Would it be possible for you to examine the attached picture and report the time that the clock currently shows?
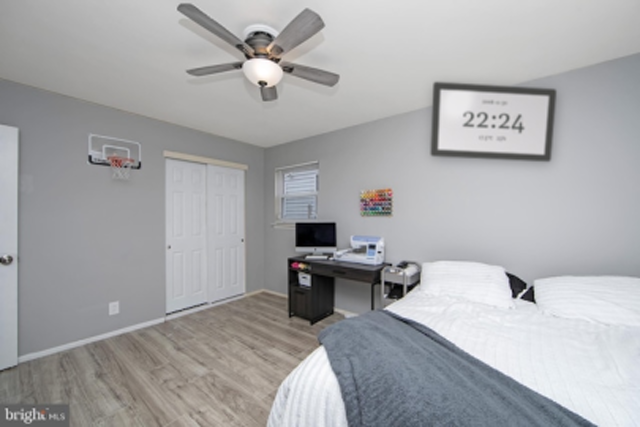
22:24
